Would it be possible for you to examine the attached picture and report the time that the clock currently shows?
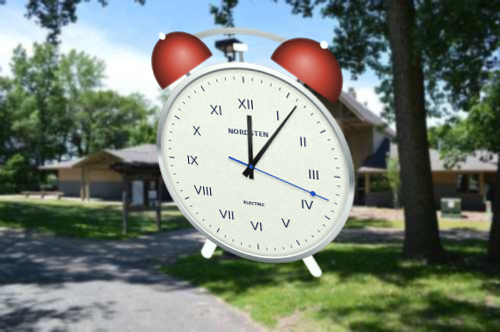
12:06:18
